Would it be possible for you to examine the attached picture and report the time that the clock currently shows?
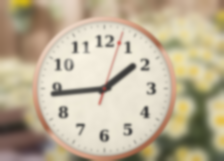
1:44:03
